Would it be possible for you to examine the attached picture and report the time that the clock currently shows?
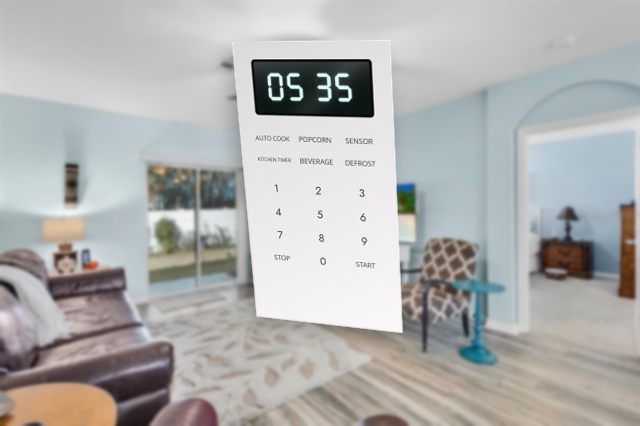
5:35
